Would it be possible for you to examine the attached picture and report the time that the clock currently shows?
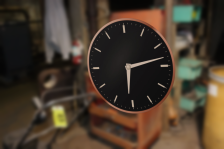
6:13
